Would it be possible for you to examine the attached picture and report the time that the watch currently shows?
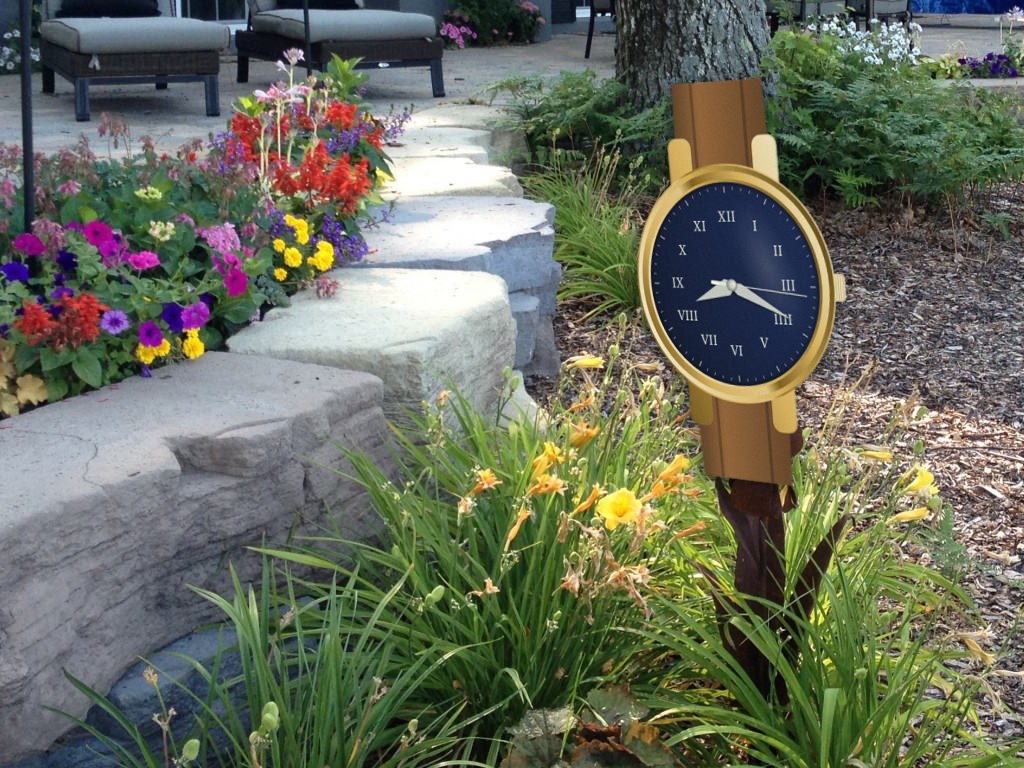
8:19:16
